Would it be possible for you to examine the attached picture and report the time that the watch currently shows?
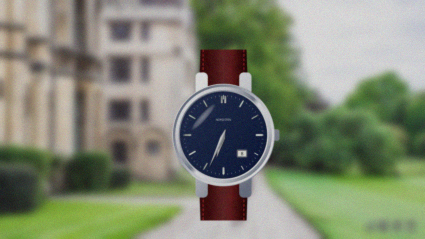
6:34
